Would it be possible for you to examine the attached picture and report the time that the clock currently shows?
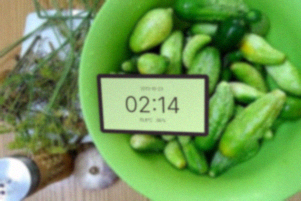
2:14
